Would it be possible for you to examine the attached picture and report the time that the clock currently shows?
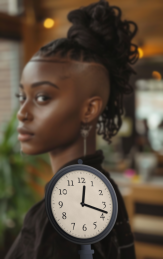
12:18
